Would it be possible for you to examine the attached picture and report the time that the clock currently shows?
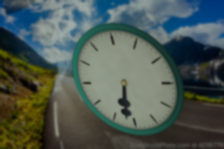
6:32
